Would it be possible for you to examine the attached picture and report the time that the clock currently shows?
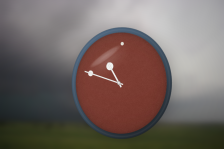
10:47
